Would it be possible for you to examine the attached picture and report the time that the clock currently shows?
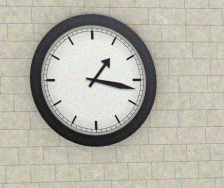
1:17
